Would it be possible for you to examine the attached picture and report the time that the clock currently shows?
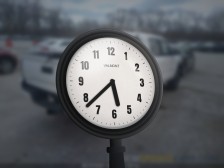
5:38
